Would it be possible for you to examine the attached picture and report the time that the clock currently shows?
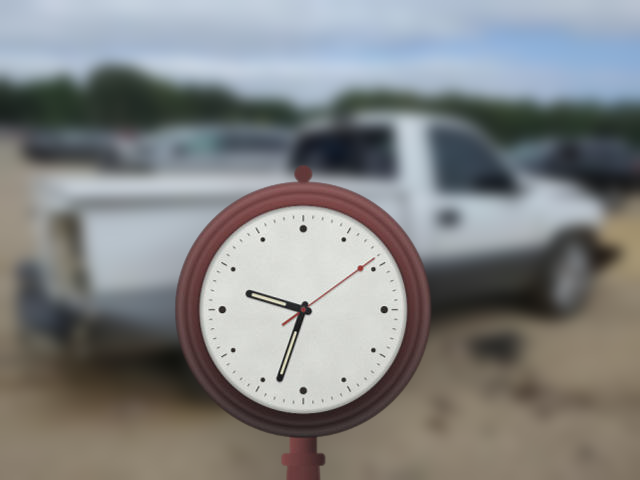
9:33:09
